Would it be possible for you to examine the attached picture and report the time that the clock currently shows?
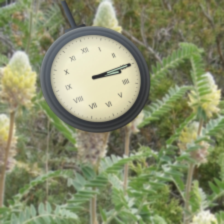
3:15
